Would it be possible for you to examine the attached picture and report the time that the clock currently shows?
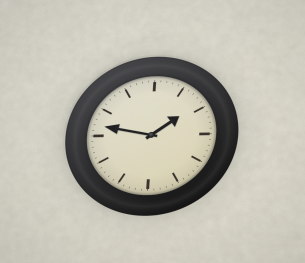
1:47
